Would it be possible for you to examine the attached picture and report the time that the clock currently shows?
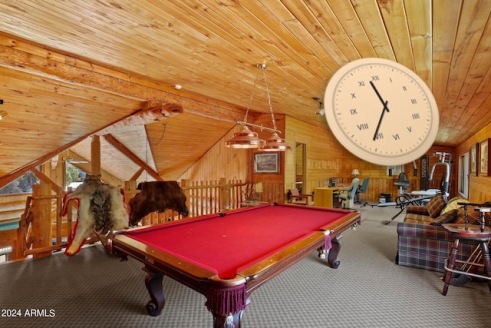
11:36
